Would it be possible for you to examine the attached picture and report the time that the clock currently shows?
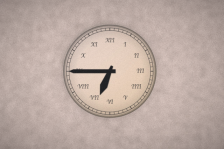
6:45
